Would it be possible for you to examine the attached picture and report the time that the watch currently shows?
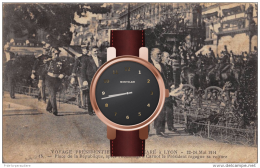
8:43
